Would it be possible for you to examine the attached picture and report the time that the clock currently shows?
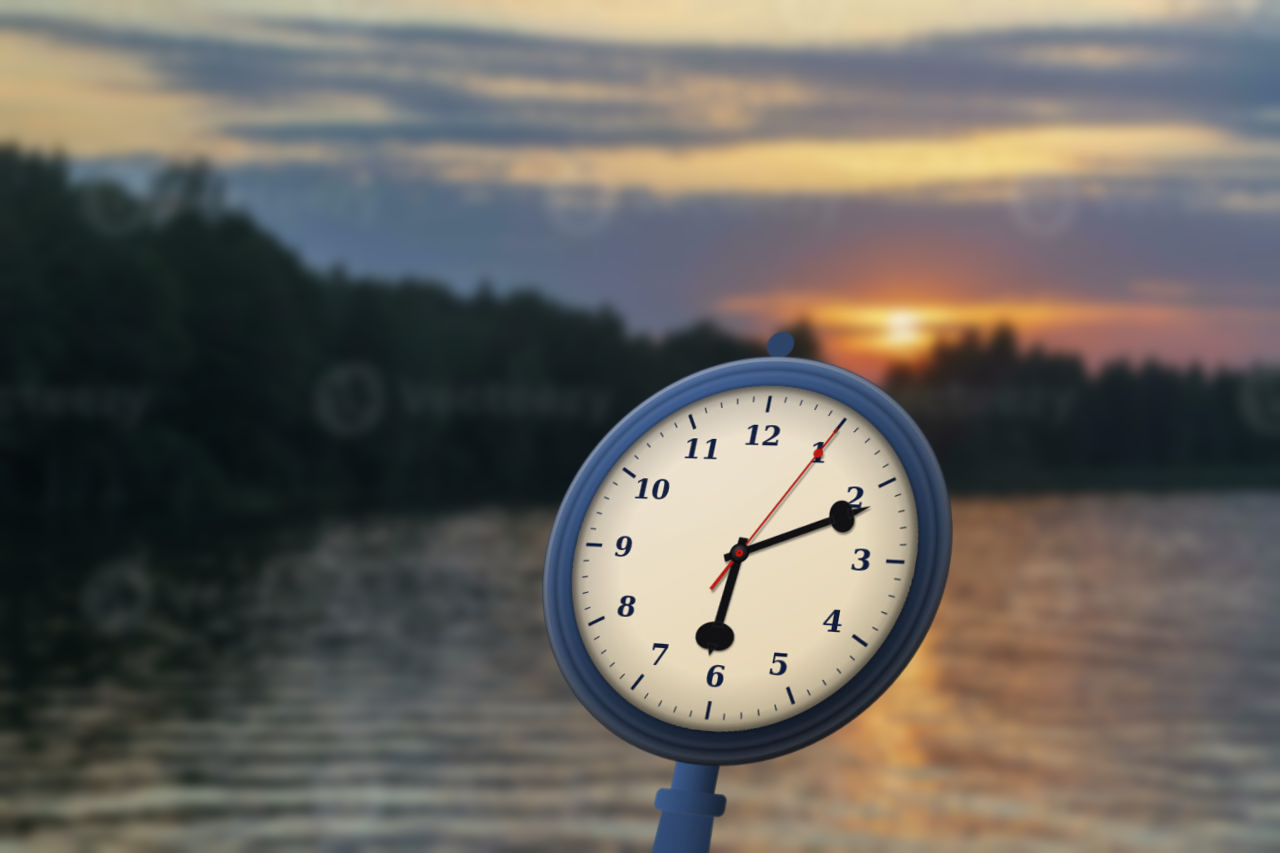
6:11:05
